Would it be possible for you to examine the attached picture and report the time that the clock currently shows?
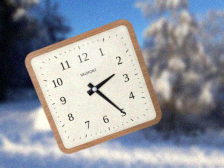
2:25
